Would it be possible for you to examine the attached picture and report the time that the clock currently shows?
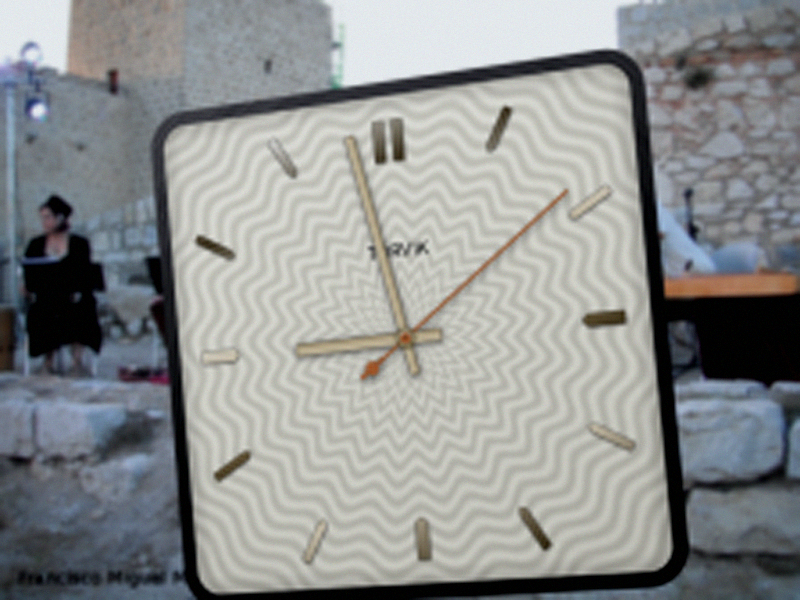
8:58:09
